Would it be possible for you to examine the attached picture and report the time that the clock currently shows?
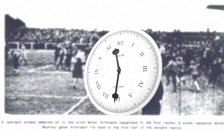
11:31
